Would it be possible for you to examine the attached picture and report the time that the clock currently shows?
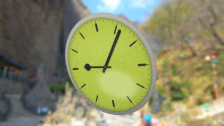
9:06
